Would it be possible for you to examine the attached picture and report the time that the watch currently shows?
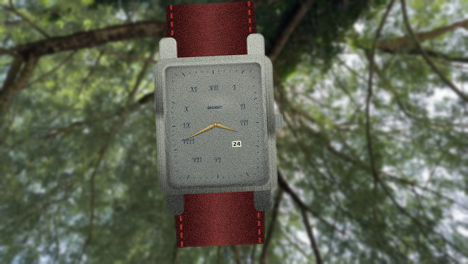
3:41
